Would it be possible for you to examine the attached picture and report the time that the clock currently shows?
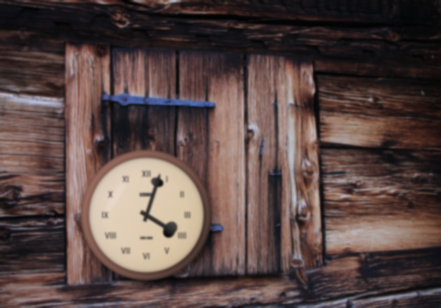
4:03
